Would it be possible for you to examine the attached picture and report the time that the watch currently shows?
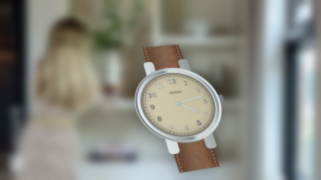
4:13
